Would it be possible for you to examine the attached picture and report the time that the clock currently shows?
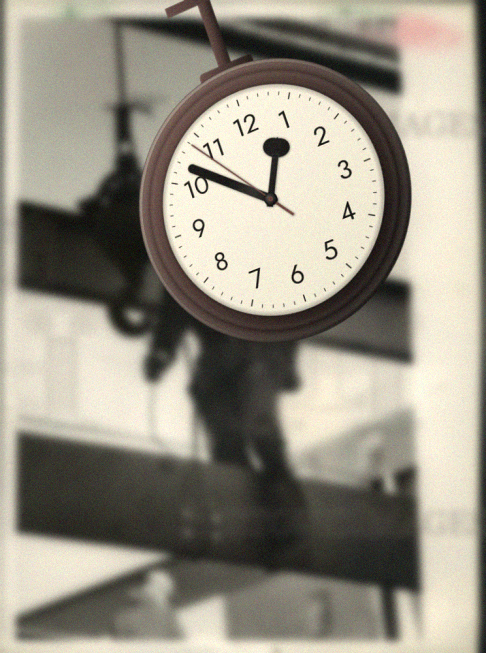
12:51:54
